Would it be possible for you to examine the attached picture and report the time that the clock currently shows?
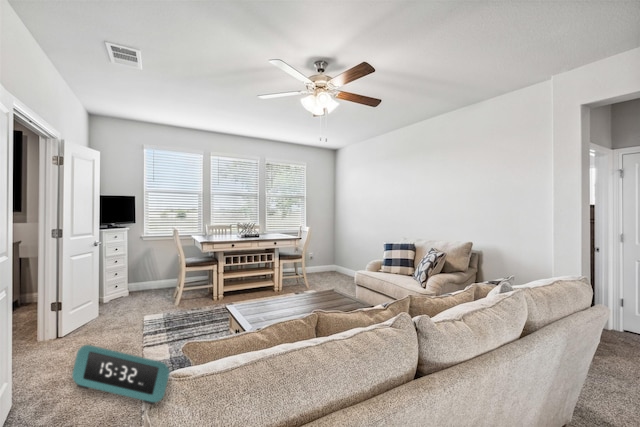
15:32
